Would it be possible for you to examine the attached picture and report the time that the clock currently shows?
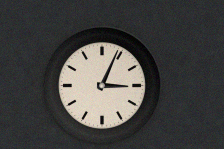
3:04
